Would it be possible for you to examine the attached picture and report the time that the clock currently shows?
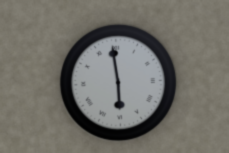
5:59
